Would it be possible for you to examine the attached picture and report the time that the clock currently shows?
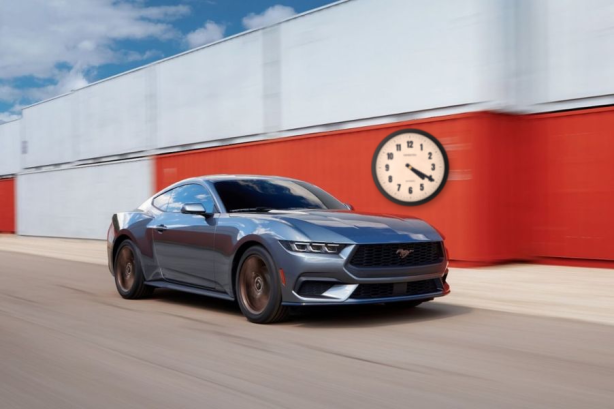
4:20
